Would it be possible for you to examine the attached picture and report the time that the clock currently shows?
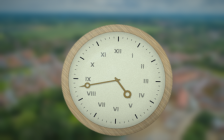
4:43
